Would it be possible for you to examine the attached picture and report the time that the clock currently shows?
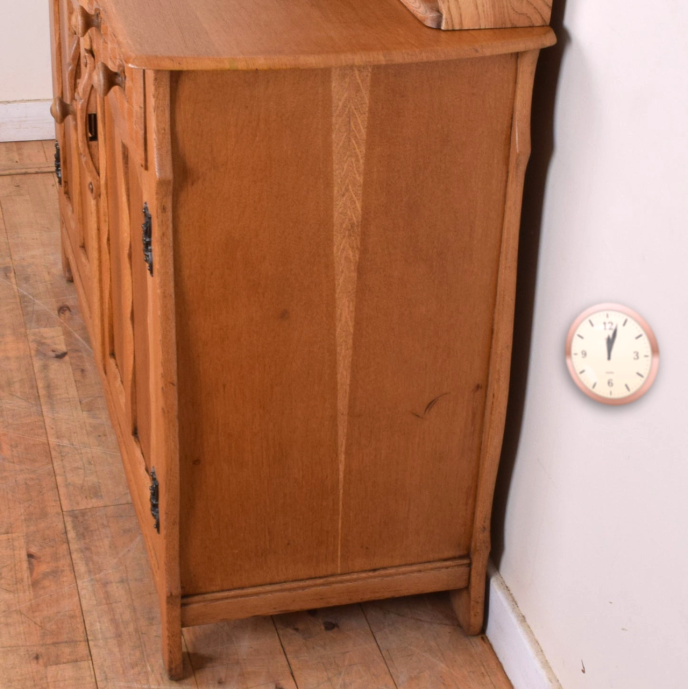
12:03
